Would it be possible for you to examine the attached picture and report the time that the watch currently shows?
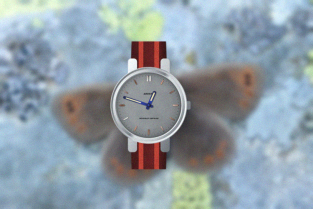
12:48
